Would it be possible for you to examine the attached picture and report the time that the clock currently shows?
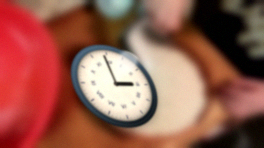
2:59
